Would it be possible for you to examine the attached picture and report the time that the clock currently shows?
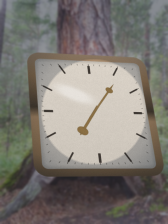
7:06
